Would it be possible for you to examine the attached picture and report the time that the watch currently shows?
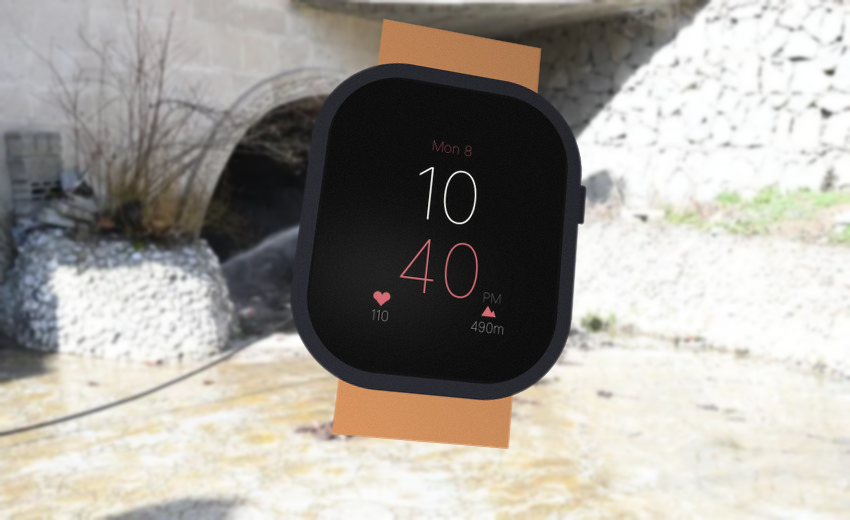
10:40
